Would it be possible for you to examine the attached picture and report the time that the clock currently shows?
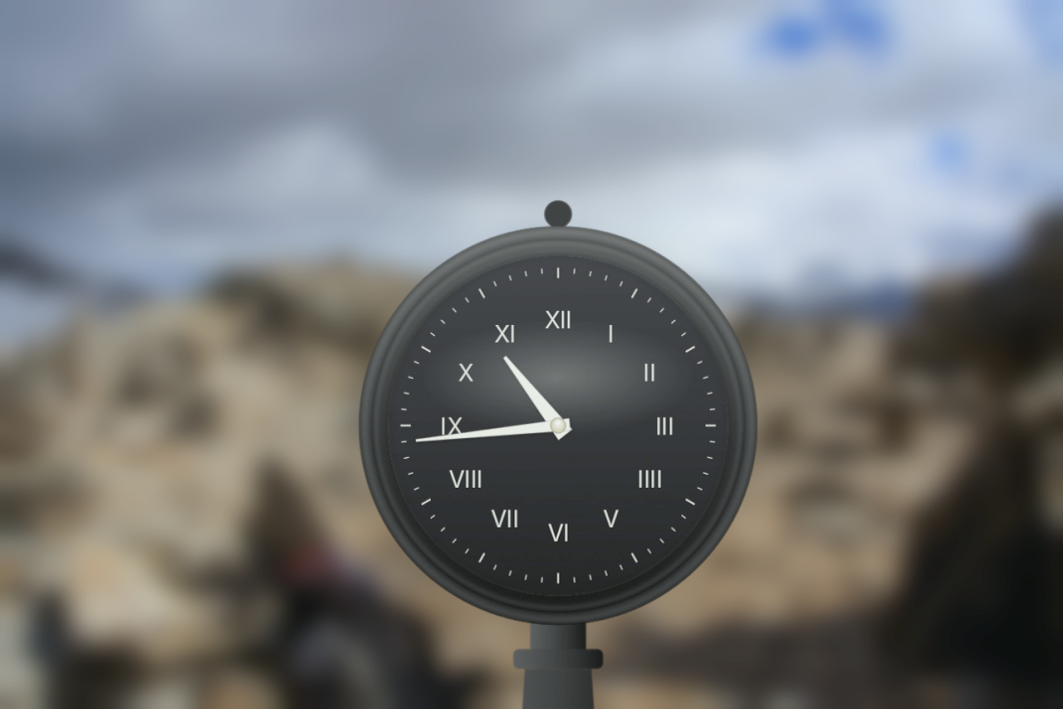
10:44
